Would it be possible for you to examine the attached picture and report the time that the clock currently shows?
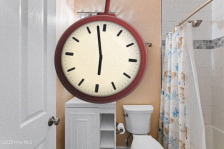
5:58
